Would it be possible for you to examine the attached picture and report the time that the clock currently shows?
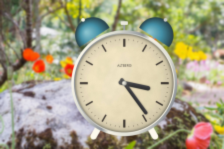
3:24
